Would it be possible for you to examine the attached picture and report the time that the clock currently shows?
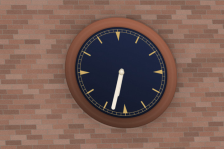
6:33
